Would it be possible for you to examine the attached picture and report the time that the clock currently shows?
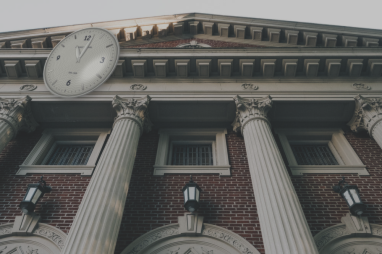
11:02
